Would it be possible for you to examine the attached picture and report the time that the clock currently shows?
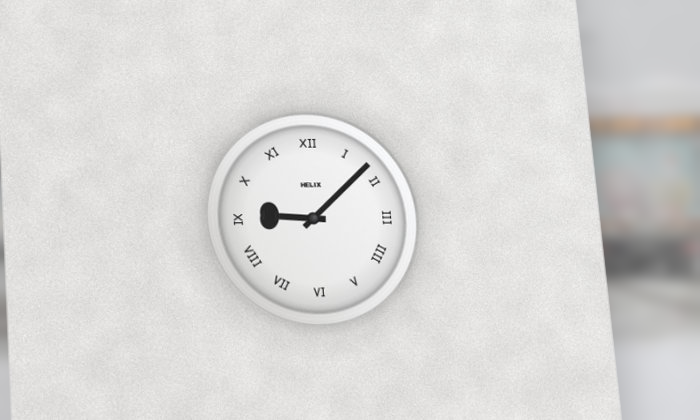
9:08
